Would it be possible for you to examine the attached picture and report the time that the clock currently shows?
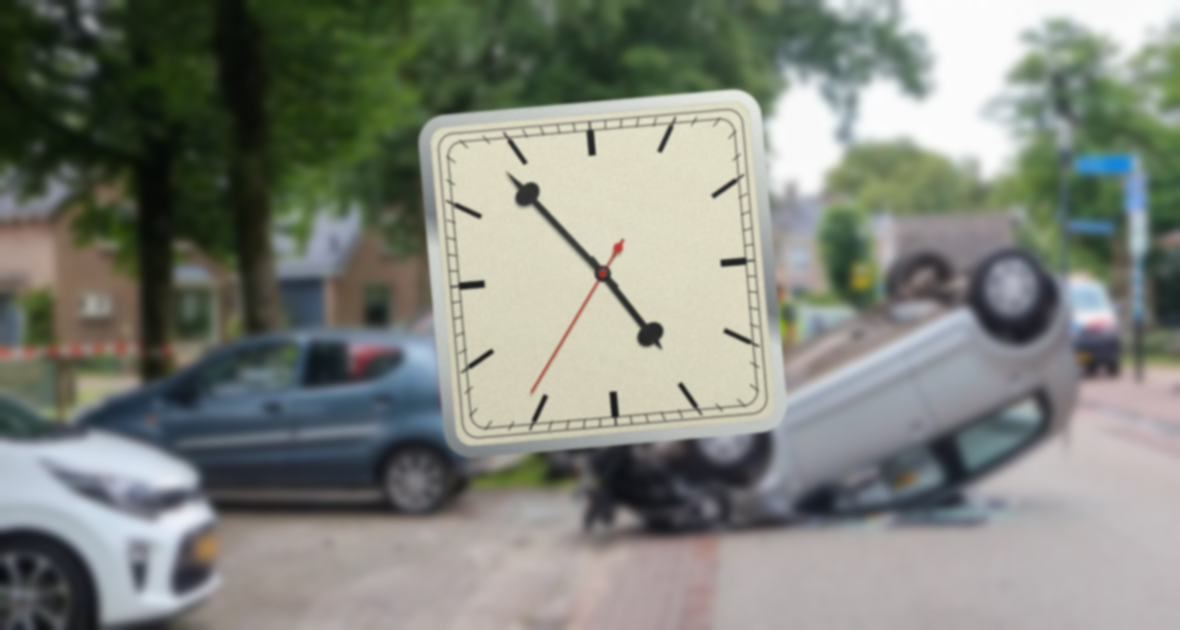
4:53:36
